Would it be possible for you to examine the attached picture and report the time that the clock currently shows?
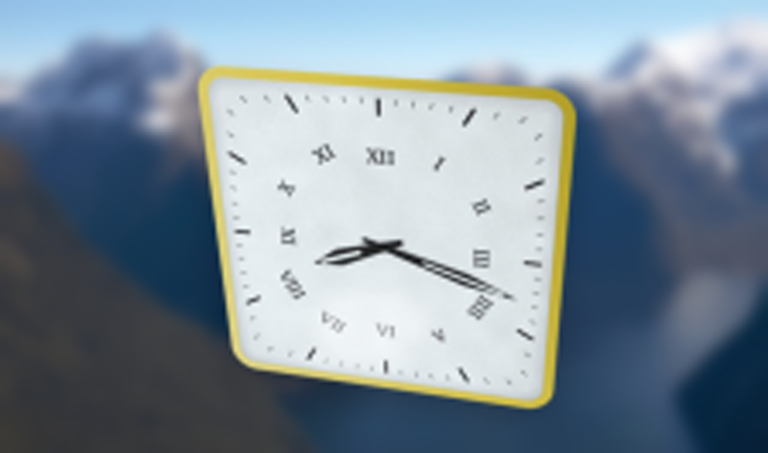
8:18
